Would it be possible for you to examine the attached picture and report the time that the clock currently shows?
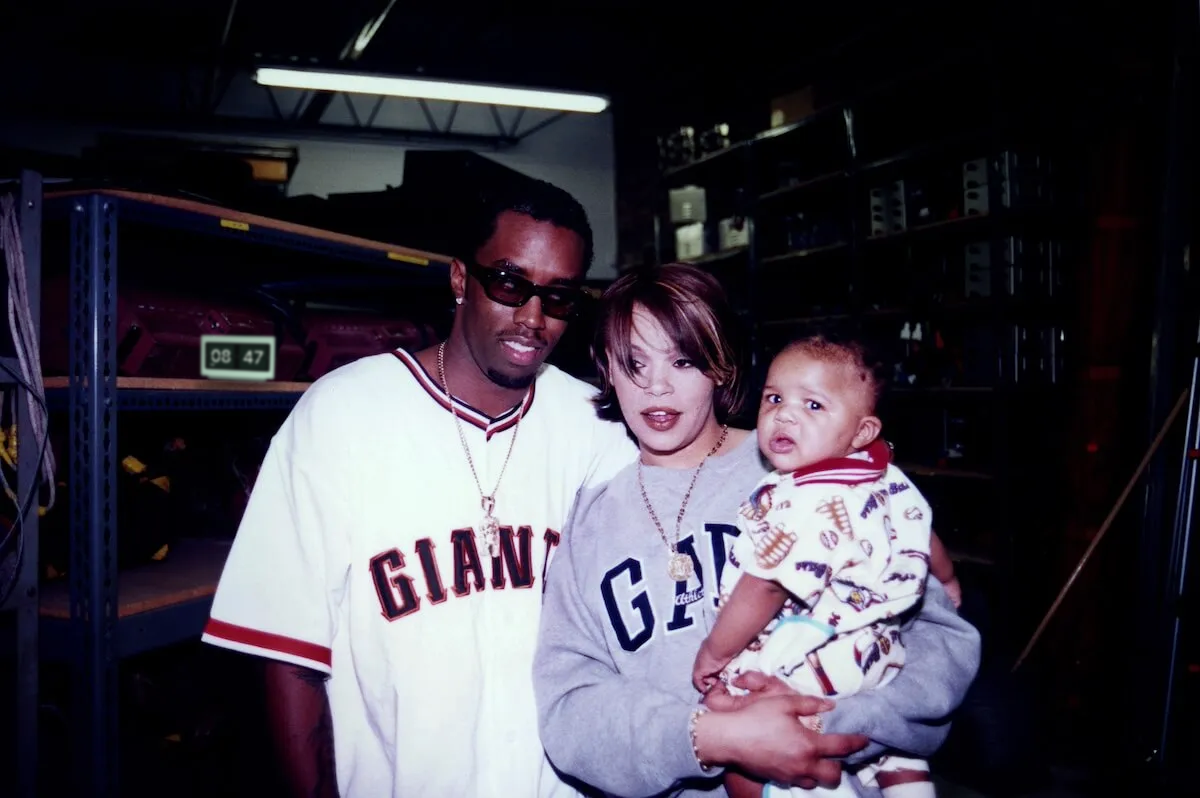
8:47
